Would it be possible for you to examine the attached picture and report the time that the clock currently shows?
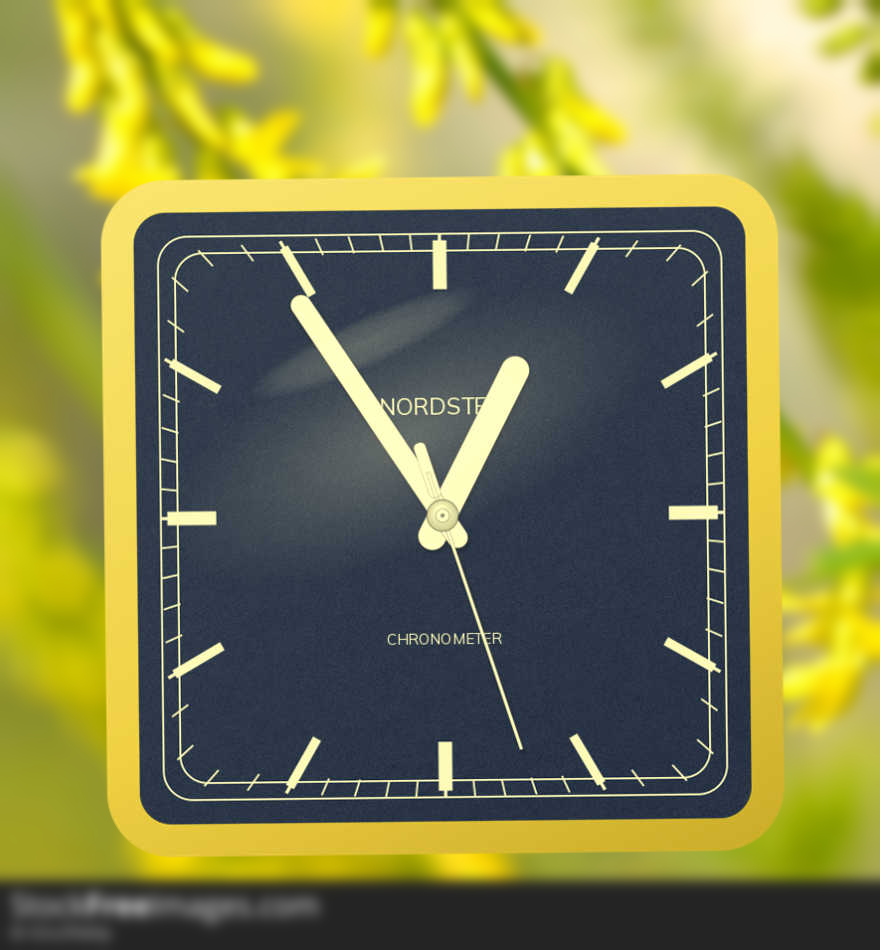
12:54:27
